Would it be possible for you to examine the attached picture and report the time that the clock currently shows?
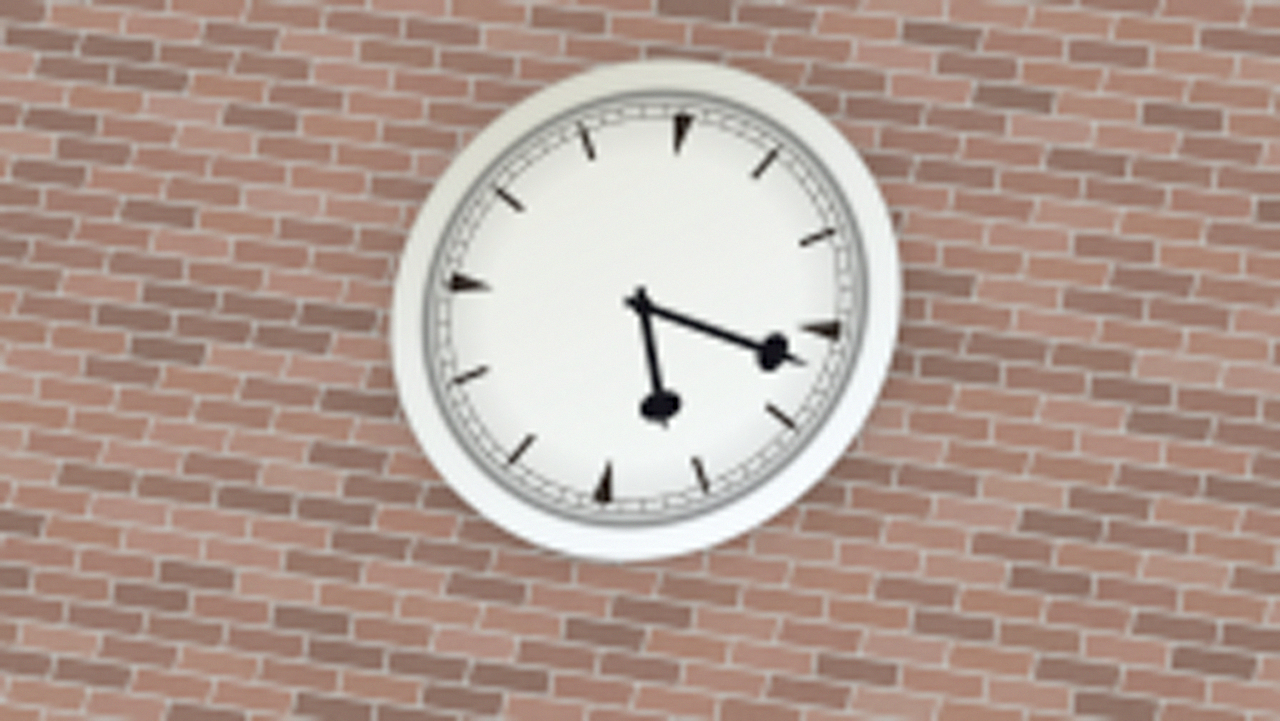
5:17
